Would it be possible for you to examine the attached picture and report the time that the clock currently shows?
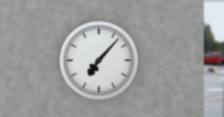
7:07
